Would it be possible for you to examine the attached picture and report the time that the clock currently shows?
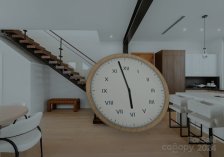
5:58
